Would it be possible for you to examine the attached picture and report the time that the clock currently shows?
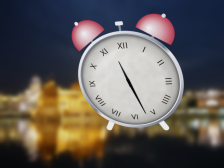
11:27
